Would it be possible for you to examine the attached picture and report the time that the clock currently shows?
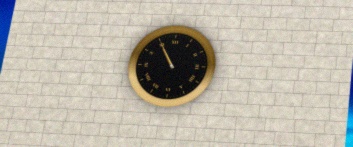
10:55
